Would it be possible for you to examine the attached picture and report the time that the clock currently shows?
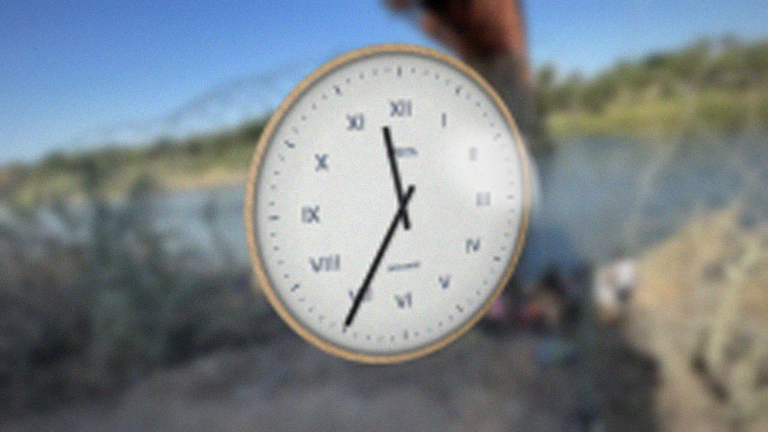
11:35
